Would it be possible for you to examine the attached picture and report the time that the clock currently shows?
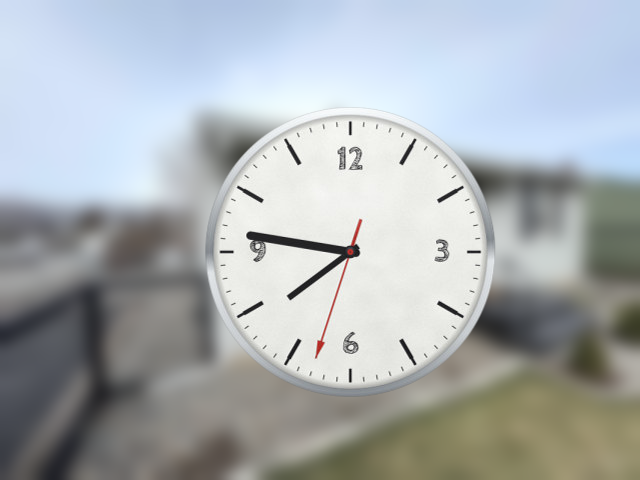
7:46:33
